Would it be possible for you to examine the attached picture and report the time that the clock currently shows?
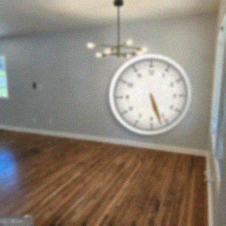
5:27
